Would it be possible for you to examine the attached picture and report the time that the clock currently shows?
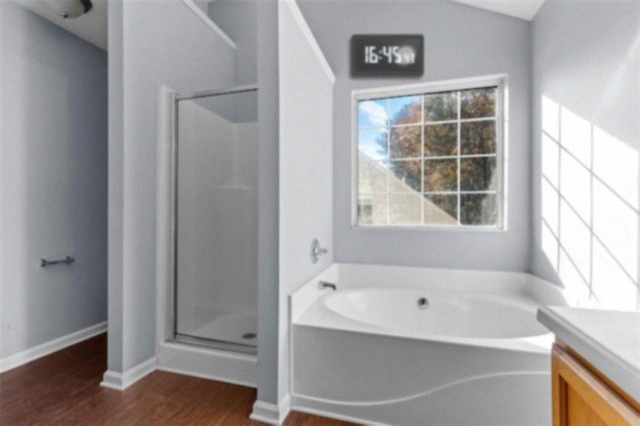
16:45
